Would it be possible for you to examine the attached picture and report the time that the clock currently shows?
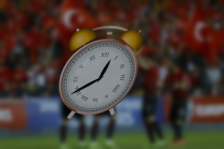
12:40
